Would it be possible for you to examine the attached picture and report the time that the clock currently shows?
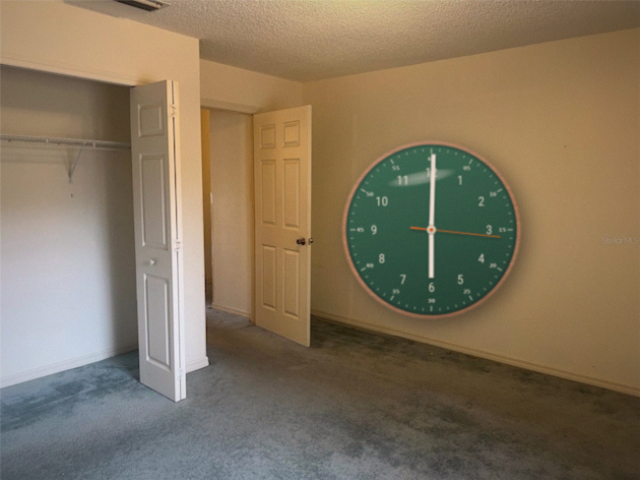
6:00:16
